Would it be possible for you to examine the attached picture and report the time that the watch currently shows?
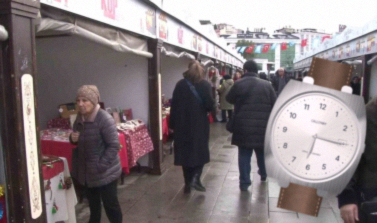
6:15
